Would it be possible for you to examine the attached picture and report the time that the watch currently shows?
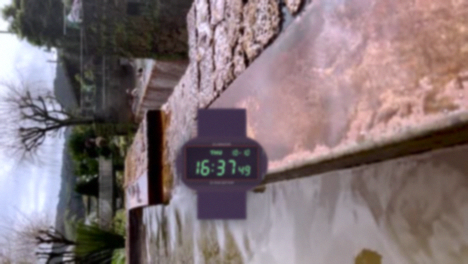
16:37
